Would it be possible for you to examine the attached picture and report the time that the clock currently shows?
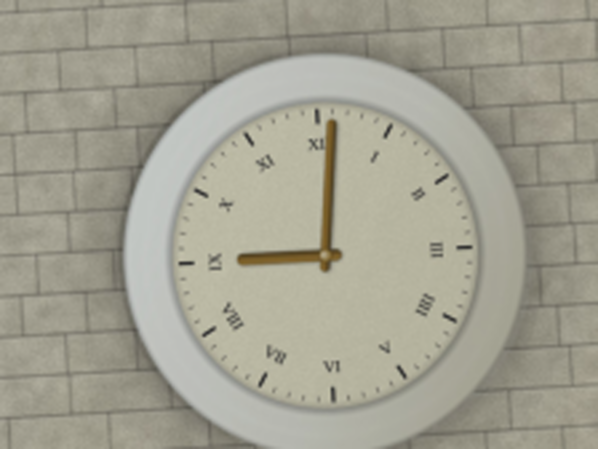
9:01
